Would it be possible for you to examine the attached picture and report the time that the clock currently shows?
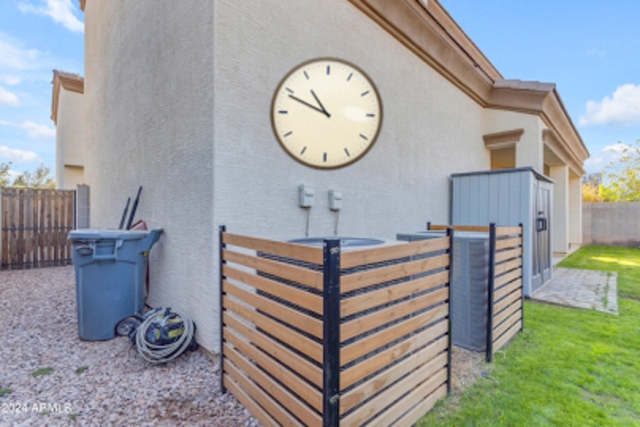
10:49
